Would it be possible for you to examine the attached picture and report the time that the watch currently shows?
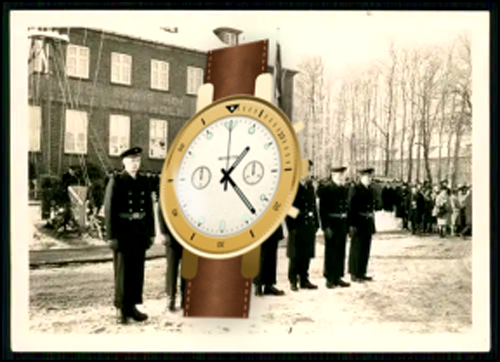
1:23
